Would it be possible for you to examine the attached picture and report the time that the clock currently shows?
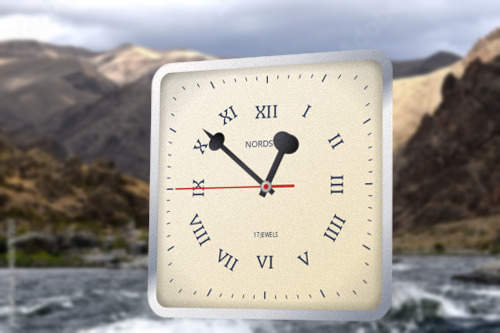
12:51:45
